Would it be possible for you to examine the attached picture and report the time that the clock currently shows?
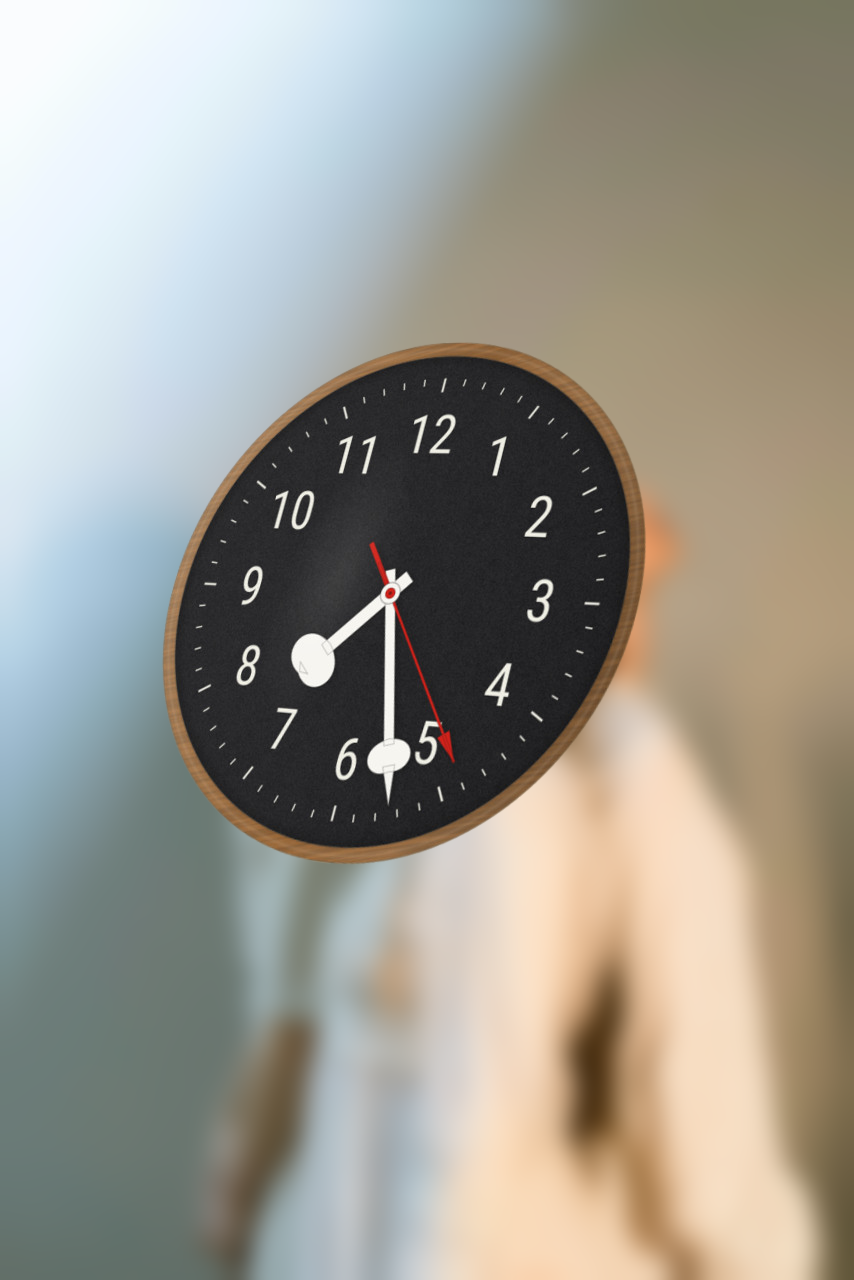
7:27:24
